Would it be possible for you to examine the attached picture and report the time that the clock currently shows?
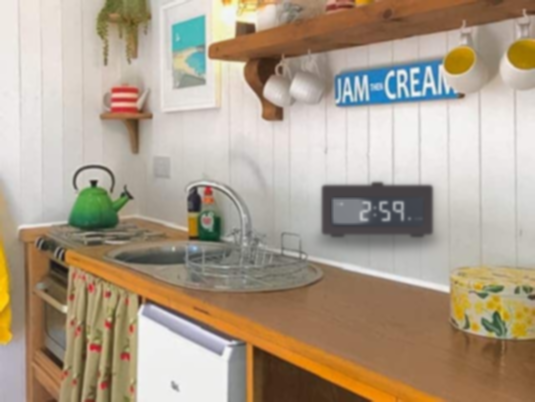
2:59
